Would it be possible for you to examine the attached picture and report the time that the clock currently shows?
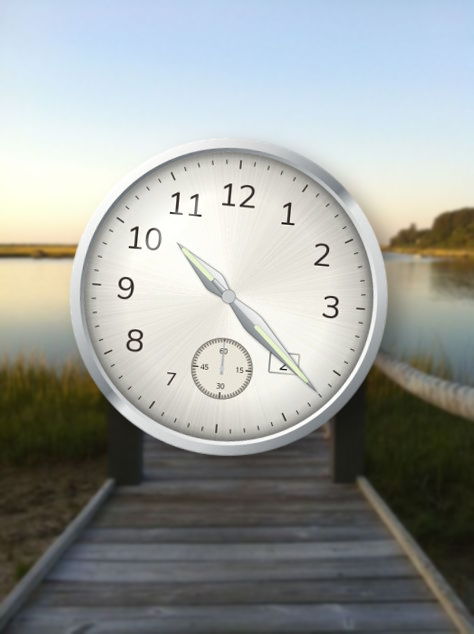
10:22
